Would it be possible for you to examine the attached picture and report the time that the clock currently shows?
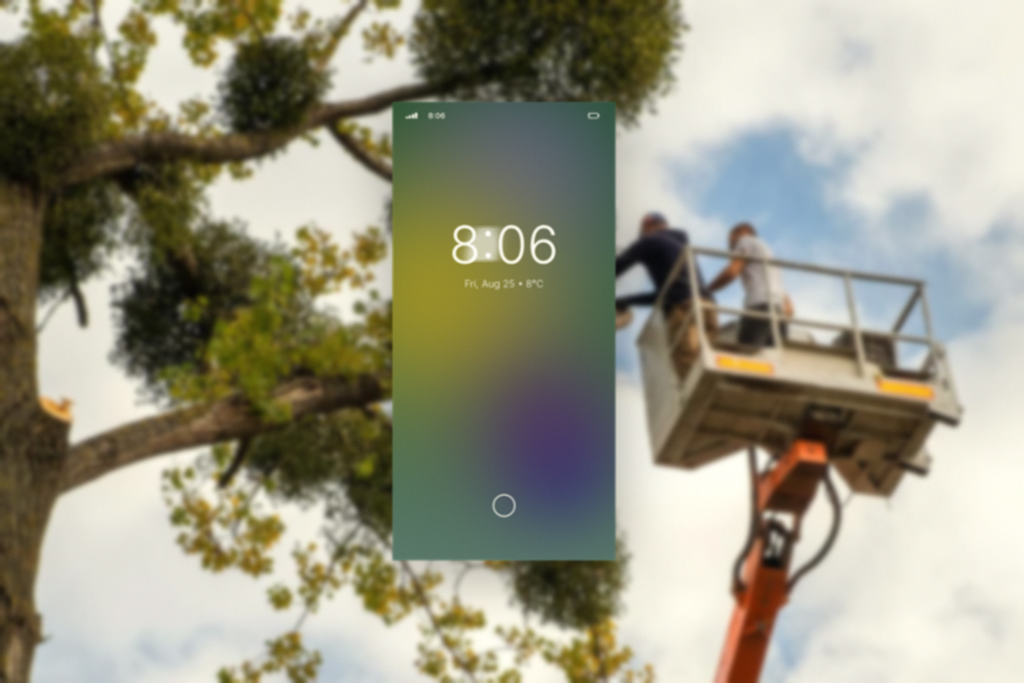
8:06
